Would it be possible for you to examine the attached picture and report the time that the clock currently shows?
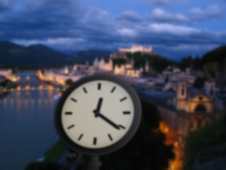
12:21
